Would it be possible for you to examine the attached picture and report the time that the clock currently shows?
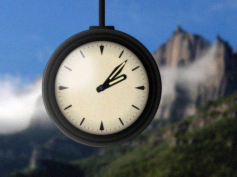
2:07
